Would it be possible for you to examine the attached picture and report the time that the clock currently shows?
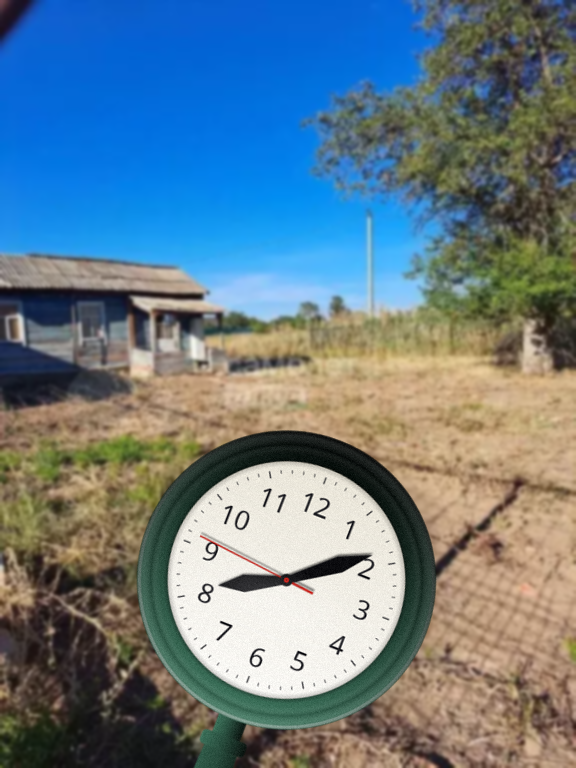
8:08:46
